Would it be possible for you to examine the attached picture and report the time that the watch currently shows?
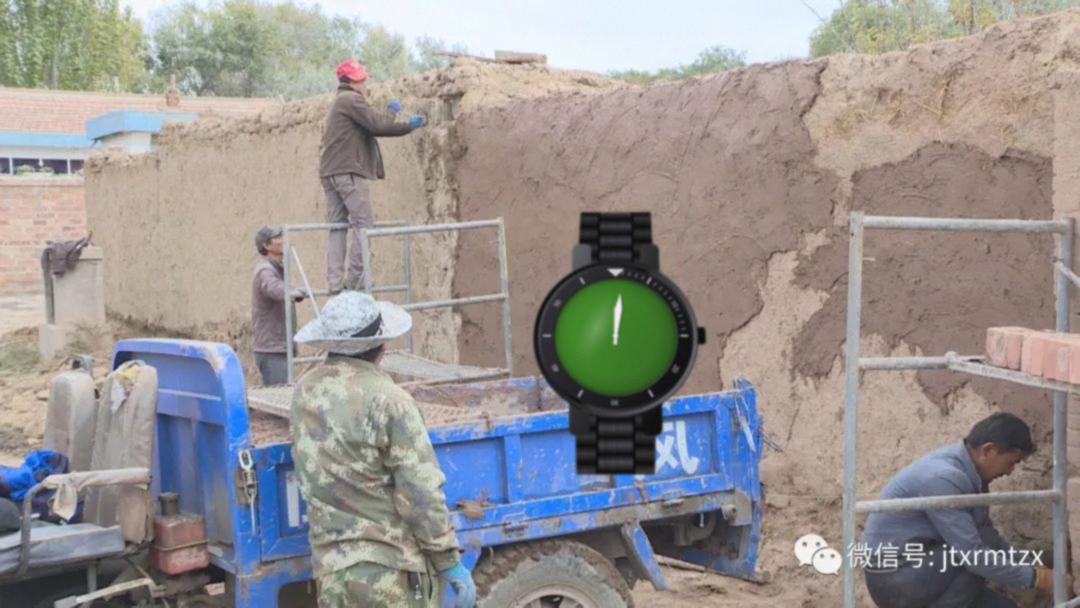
12:01
